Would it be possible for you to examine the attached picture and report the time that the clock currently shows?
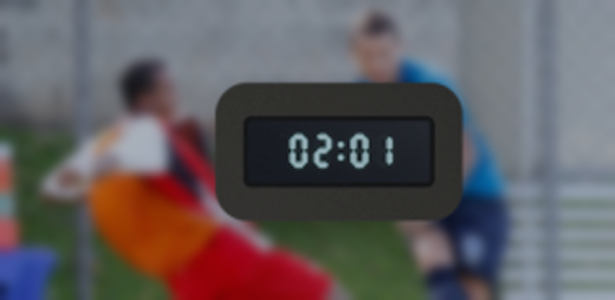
2:01
